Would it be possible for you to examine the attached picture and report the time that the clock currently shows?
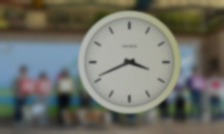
3:41
